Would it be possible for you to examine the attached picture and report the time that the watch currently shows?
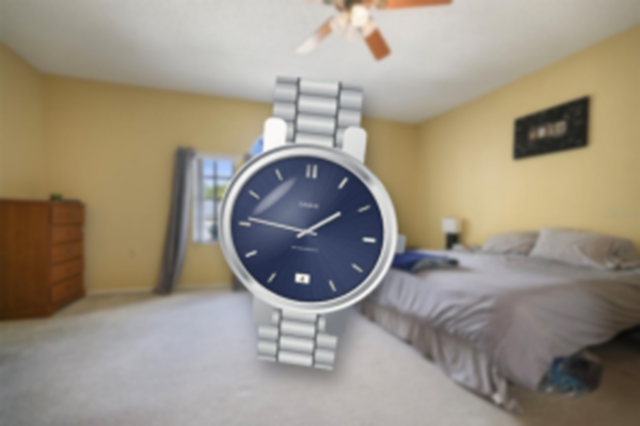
1:46
